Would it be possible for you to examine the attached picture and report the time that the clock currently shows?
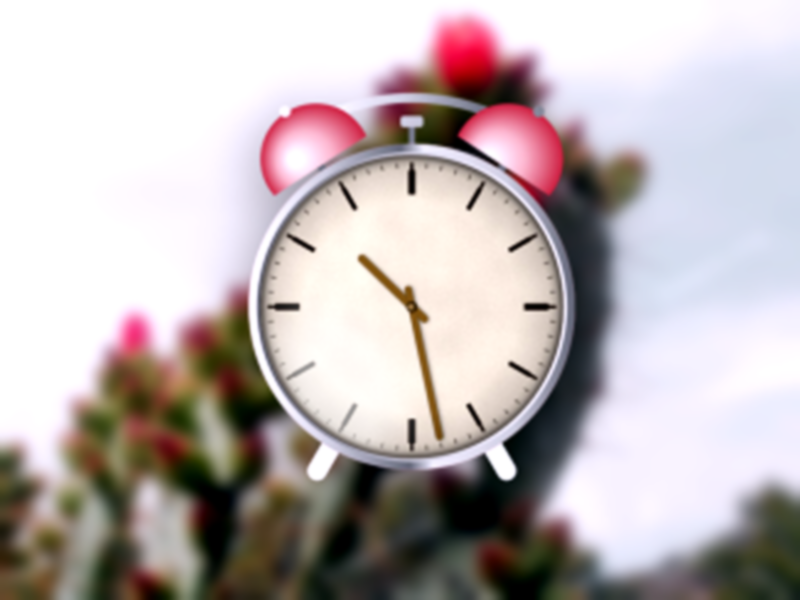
10:28
